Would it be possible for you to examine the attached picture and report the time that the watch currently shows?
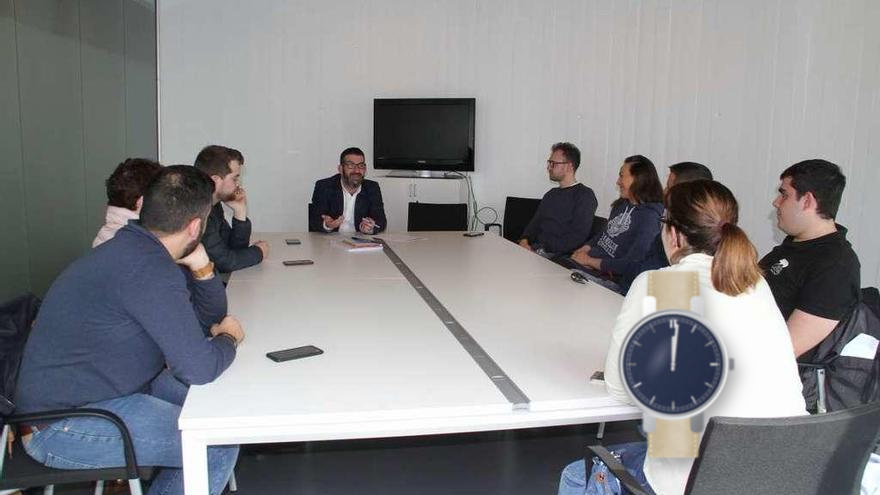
12:01
